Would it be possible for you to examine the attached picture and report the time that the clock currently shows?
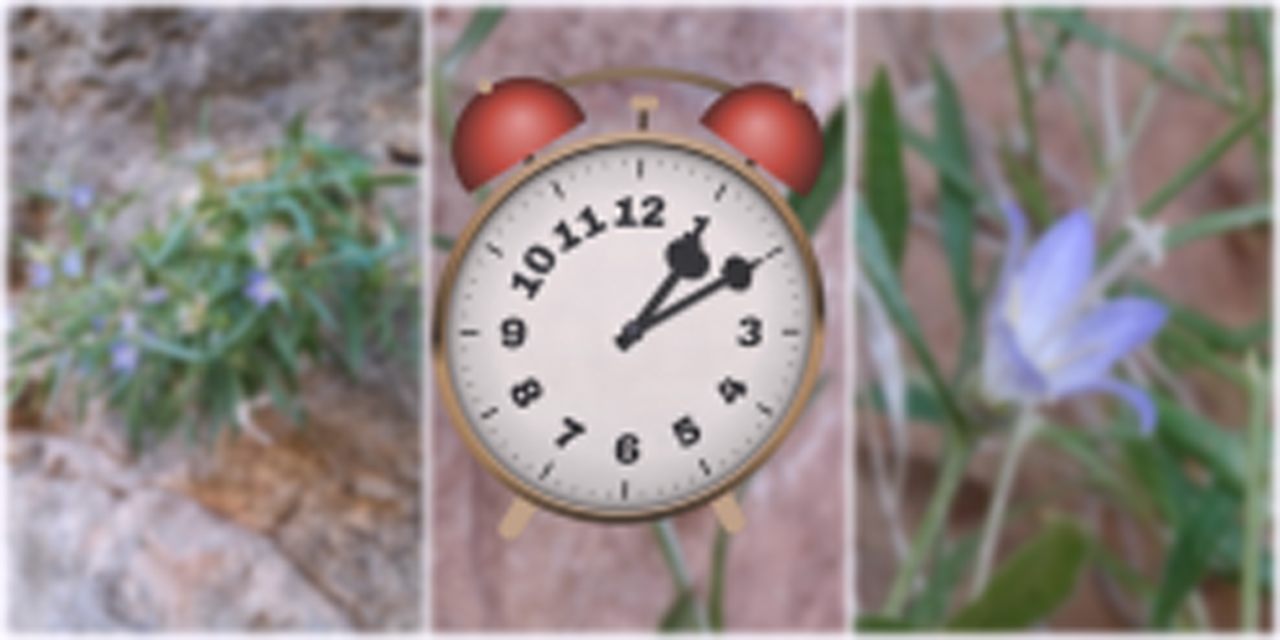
1:10
